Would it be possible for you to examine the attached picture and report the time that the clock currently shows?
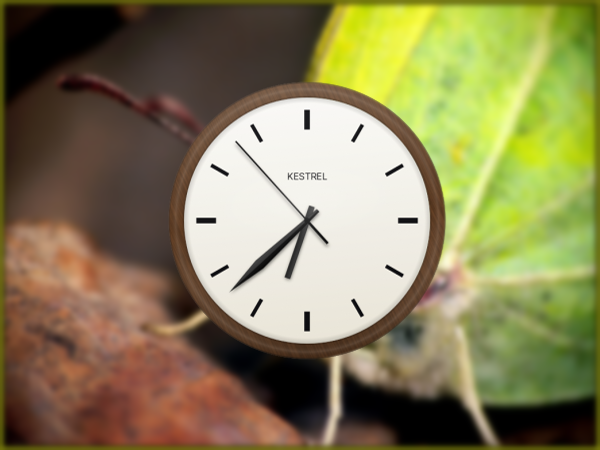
6:37:53
